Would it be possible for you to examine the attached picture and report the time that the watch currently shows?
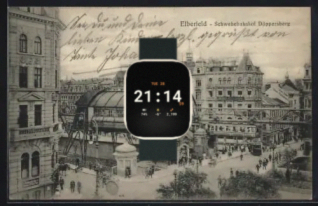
21:14
